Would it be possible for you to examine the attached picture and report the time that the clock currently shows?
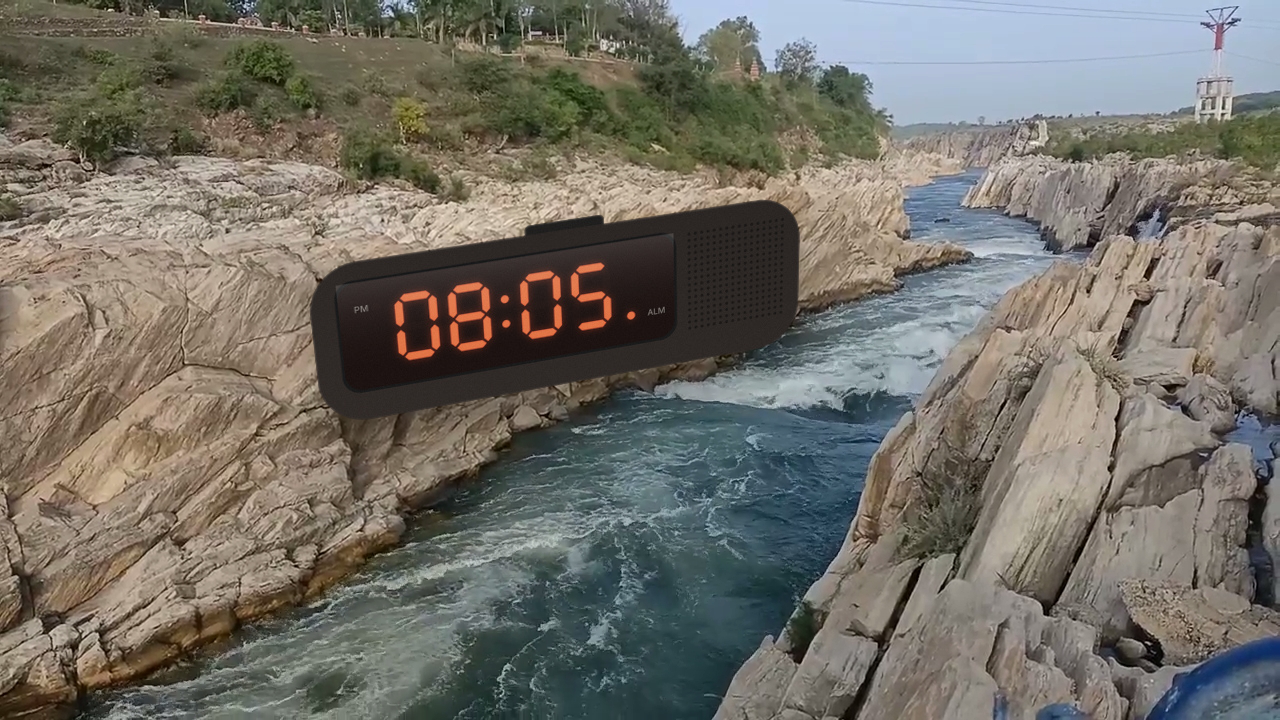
8:05
